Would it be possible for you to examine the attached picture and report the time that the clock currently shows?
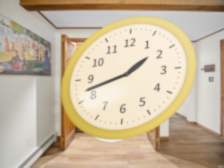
1:42
